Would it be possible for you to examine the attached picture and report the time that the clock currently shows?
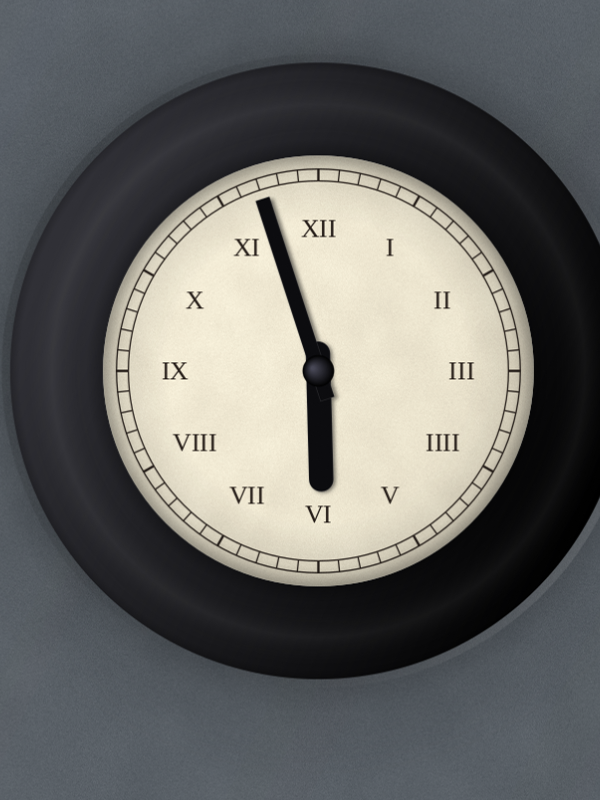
5:57
